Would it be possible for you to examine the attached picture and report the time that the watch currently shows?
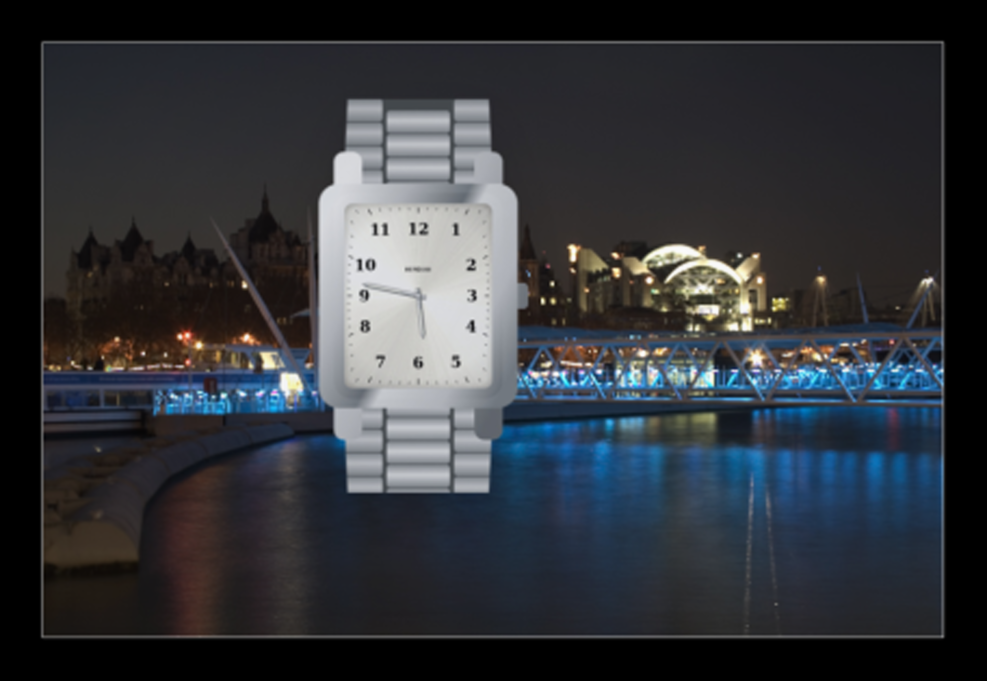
5:47
